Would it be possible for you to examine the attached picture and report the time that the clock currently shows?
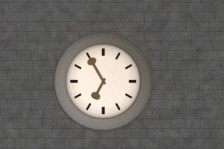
6:55
